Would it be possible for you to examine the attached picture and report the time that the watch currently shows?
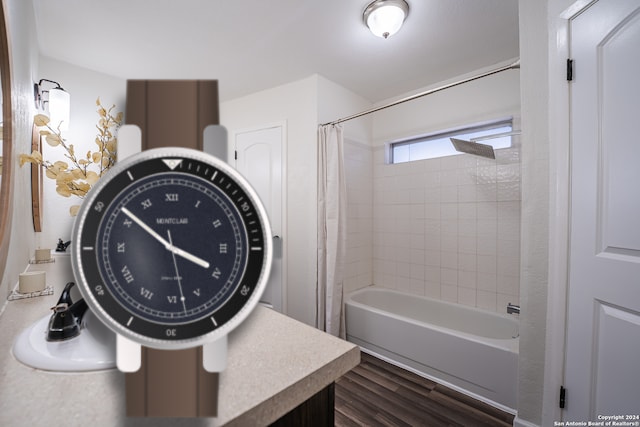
3:51:28
